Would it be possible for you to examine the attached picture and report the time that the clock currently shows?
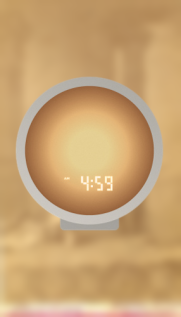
4:59
